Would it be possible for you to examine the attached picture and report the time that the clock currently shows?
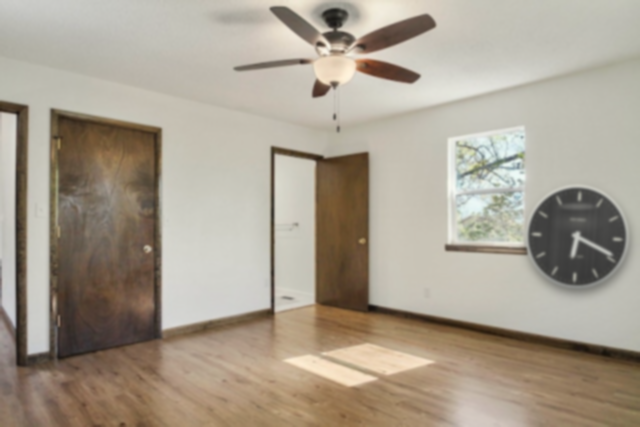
6:19
